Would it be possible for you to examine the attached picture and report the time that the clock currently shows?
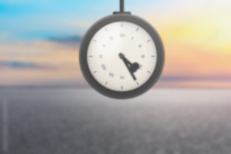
4:25
